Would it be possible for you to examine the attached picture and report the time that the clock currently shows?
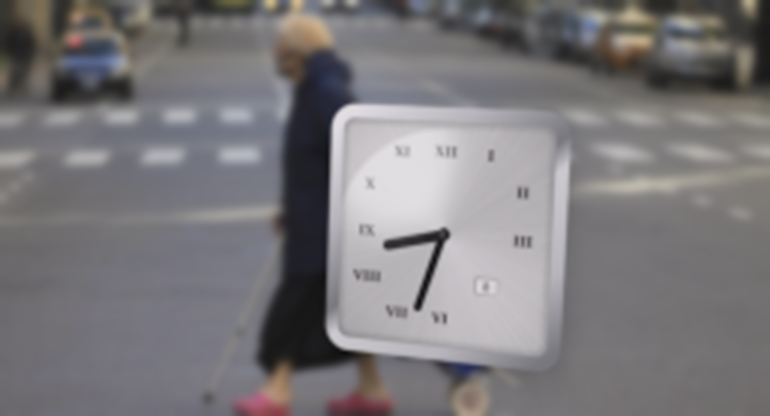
8:33
